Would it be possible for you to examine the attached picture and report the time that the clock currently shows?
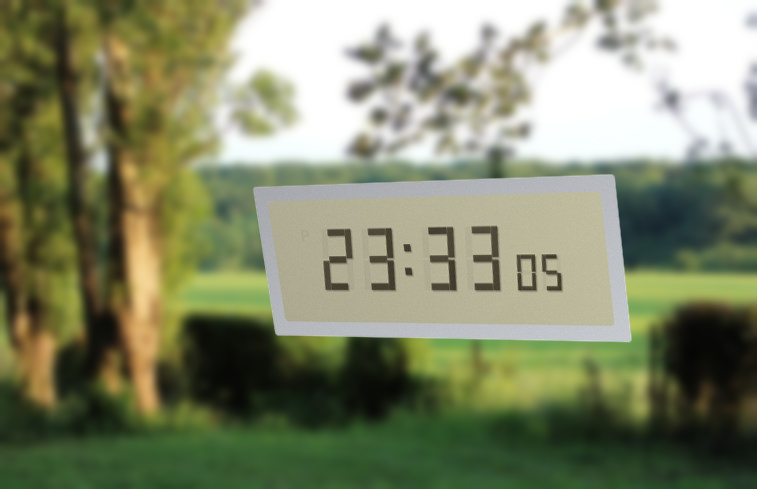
23:33:05
